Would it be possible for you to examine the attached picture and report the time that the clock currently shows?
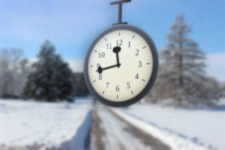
11:43
